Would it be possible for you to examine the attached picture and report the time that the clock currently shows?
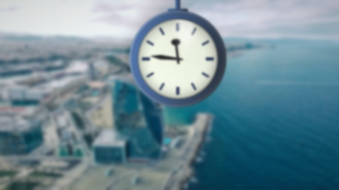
11:46
